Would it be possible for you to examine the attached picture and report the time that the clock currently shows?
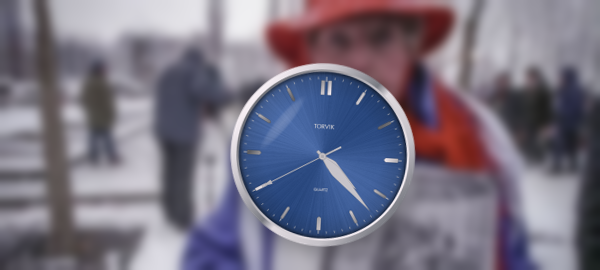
4:22:40
